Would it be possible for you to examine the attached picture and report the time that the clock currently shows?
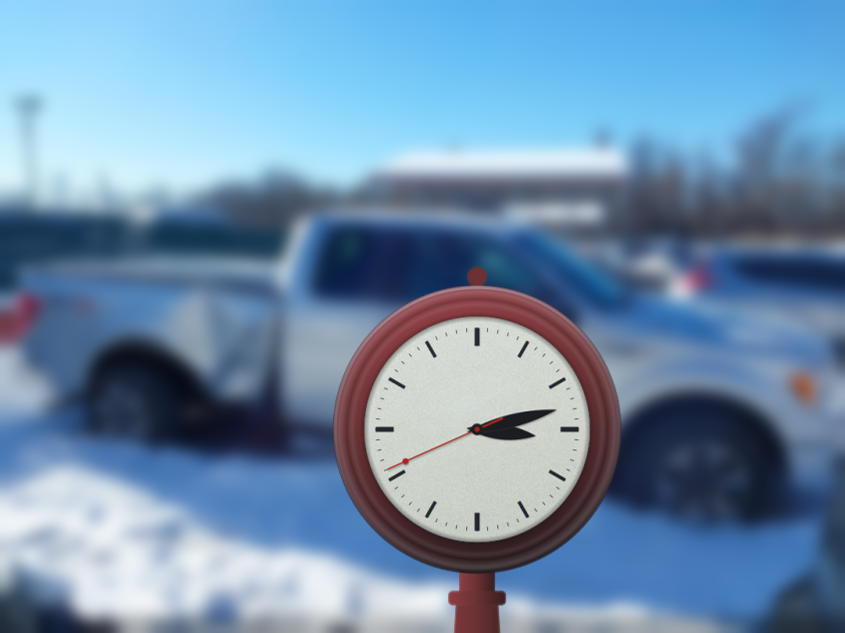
3:12:41
